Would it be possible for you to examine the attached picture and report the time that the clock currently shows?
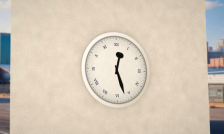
12:27
